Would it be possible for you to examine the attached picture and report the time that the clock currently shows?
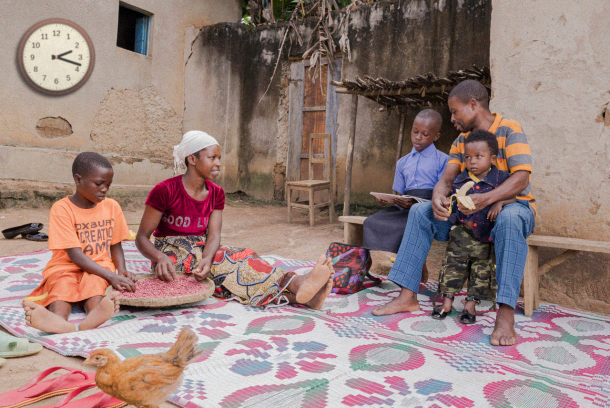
2:18
